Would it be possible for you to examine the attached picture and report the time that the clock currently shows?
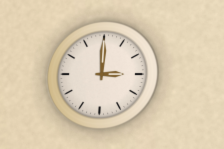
3:00
